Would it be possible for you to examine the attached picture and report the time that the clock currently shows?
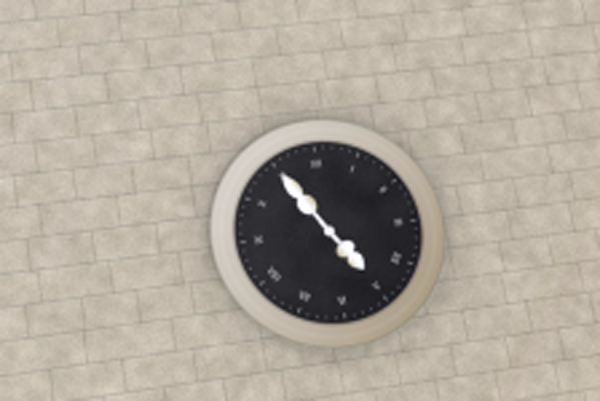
4:55
